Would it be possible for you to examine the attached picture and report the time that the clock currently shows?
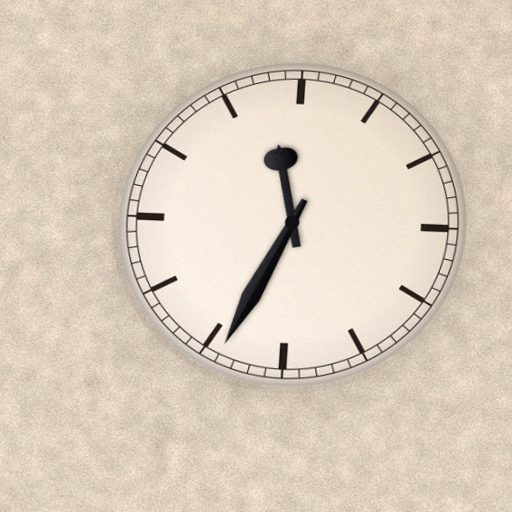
11:34
